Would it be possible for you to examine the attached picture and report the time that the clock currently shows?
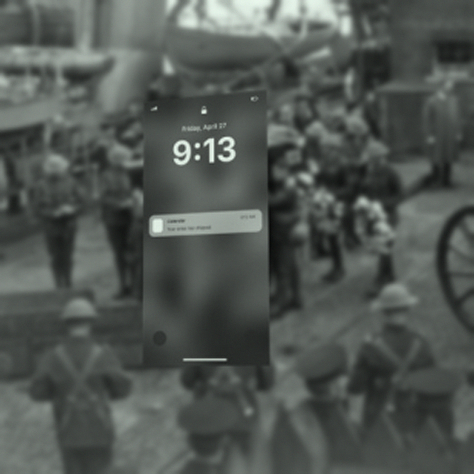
9:13
